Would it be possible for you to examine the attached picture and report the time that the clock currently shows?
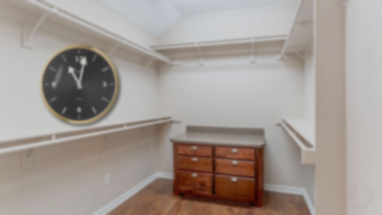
11:02
